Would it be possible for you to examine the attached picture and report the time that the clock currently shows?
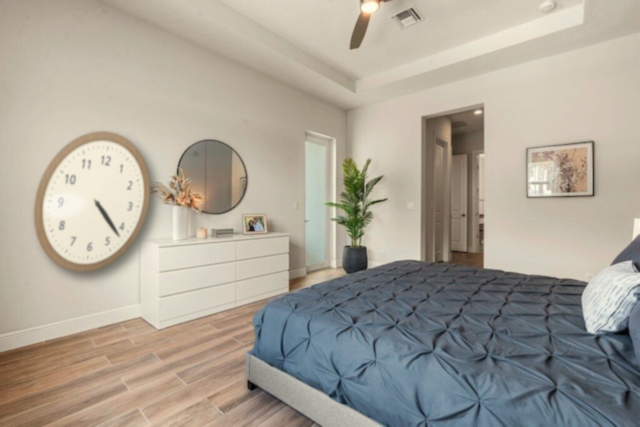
4:22
